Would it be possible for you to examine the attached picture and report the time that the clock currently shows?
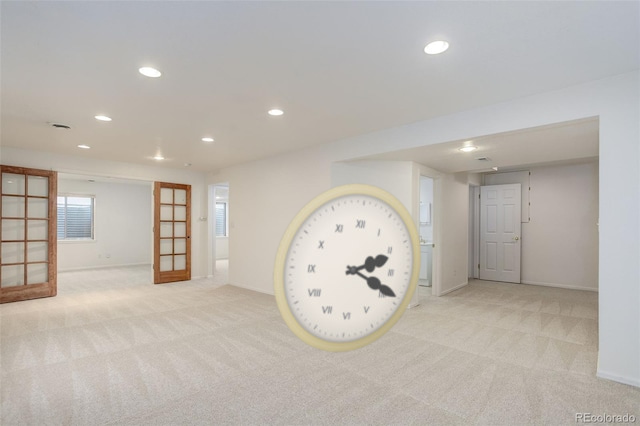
2:19
